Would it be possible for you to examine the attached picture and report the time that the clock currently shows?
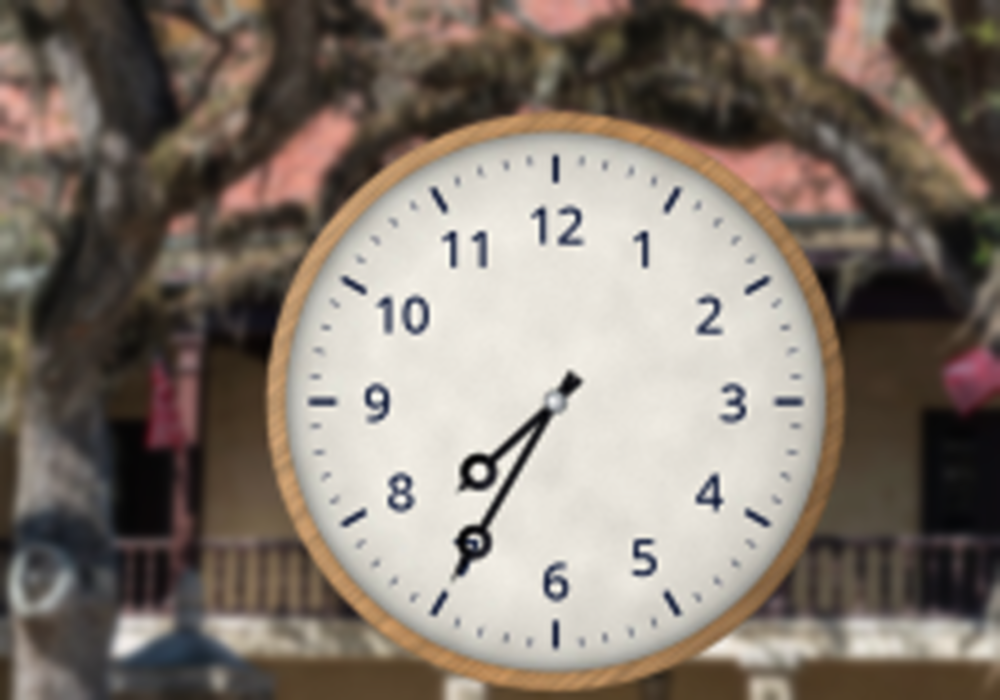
7:35
